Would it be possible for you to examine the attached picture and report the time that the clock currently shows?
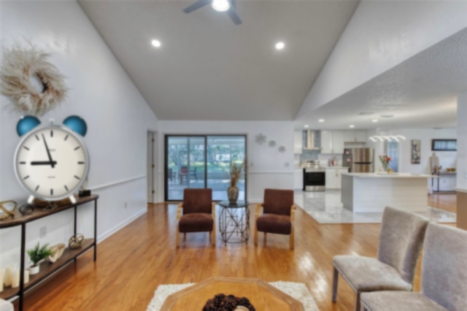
8:57
